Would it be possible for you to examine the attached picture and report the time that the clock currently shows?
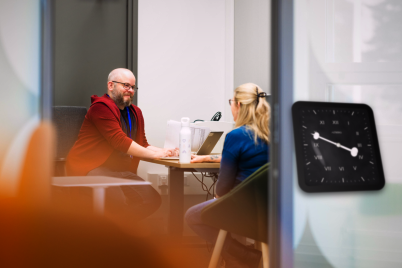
3:49
